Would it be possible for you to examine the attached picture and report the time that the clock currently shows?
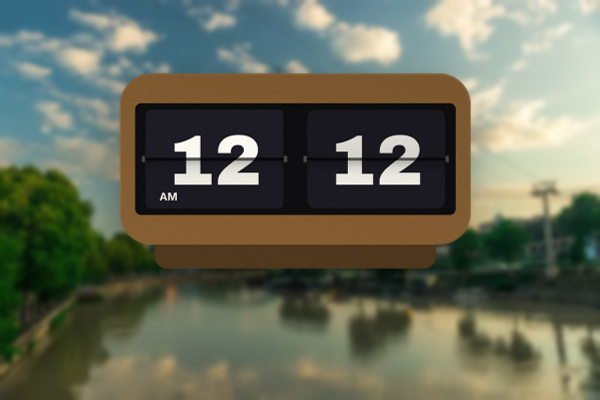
12:12
